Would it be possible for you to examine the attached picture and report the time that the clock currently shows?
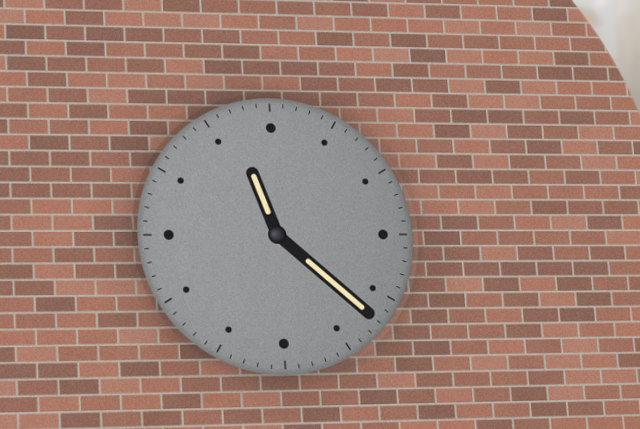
11:22
